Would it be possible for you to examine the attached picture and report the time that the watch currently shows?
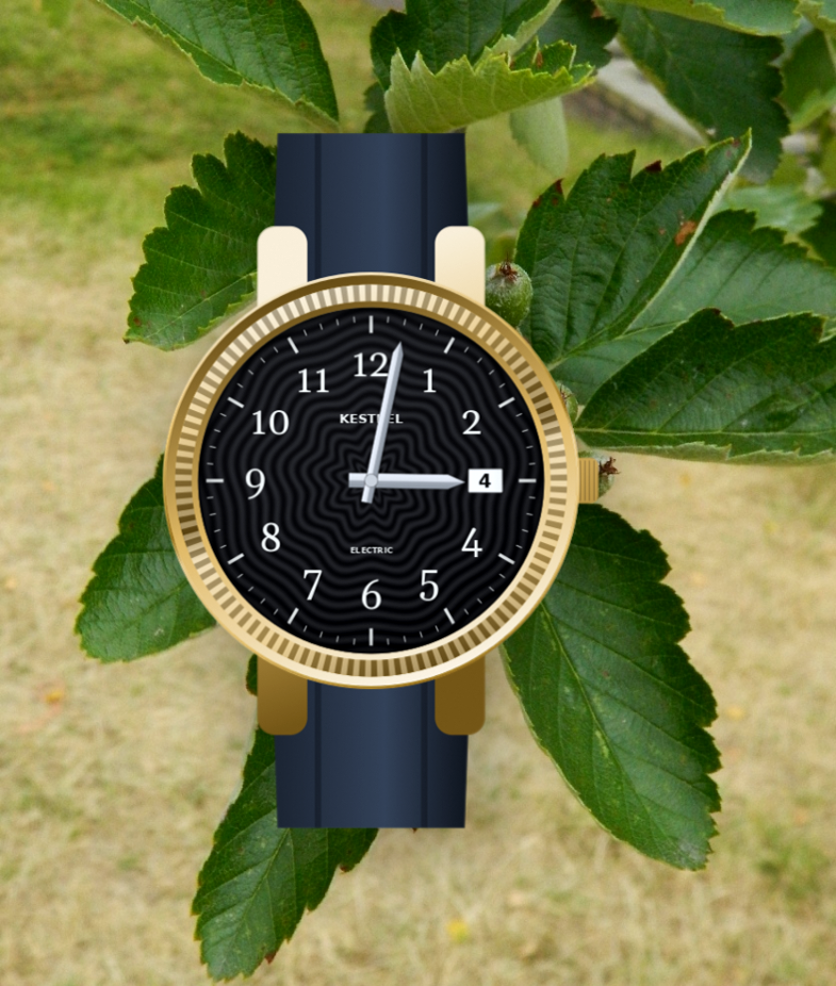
3:02
